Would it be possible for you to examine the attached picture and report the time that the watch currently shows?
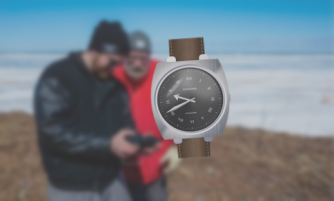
9:41
